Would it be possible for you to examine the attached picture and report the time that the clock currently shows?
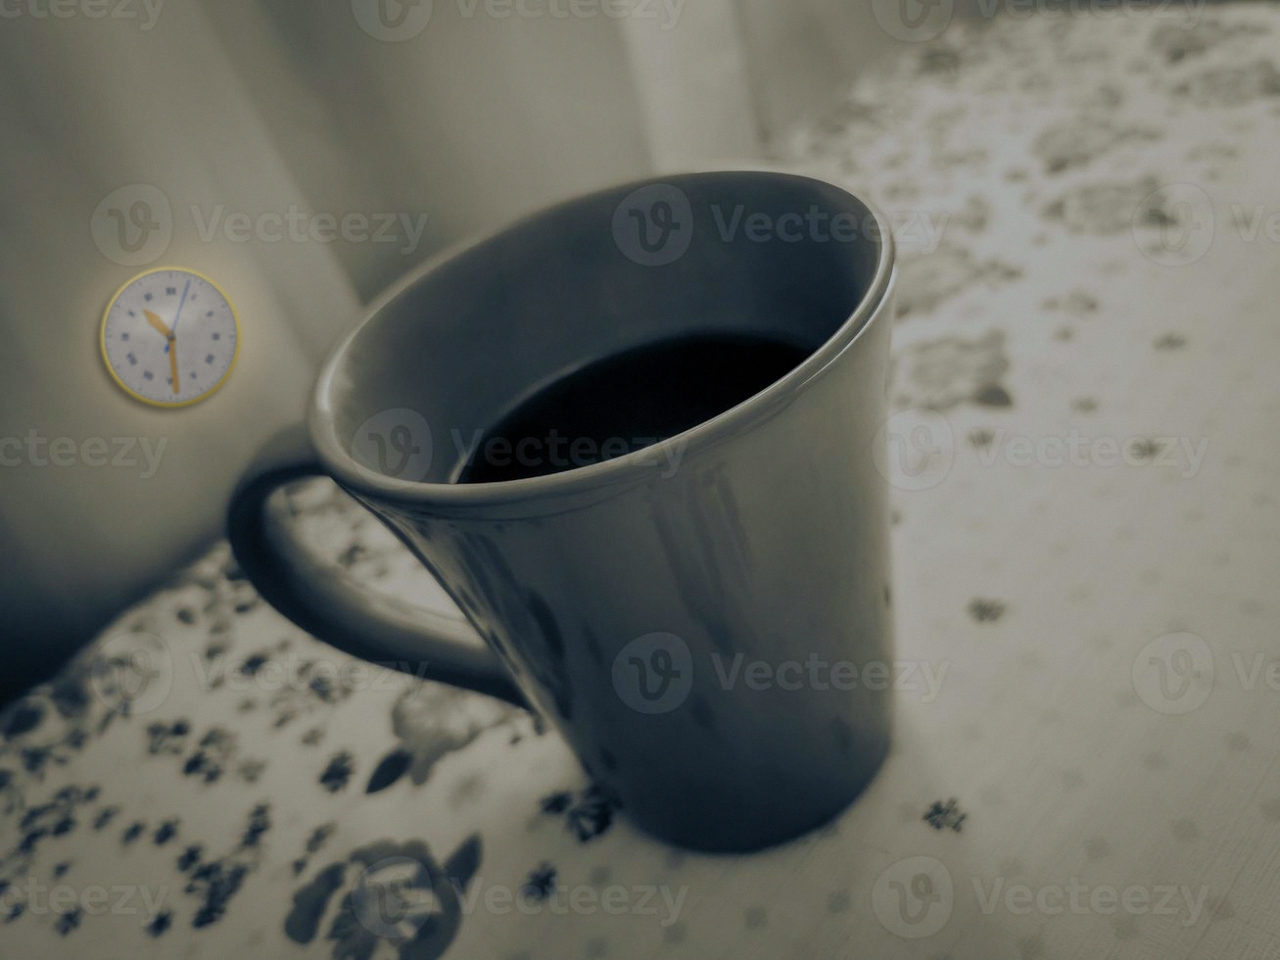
10:29:03
